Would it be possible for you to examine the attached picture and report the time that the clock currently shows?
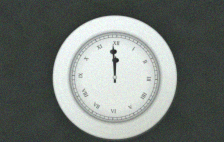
11:59
